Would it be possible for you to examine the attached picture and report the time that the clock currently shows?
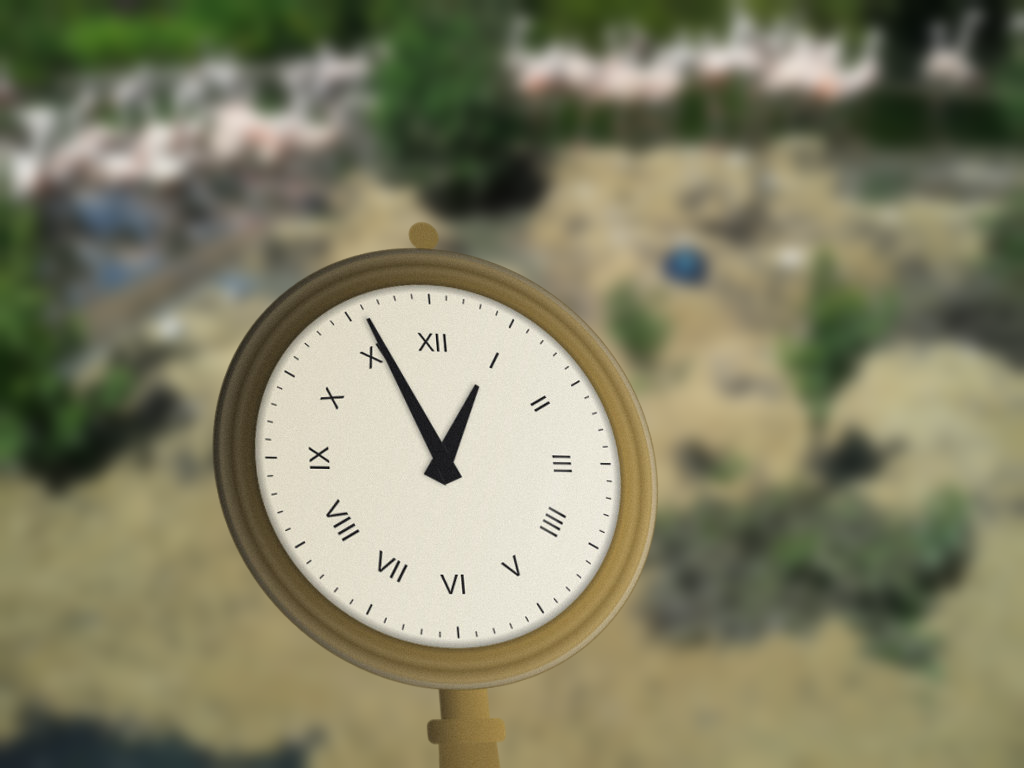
12:56
